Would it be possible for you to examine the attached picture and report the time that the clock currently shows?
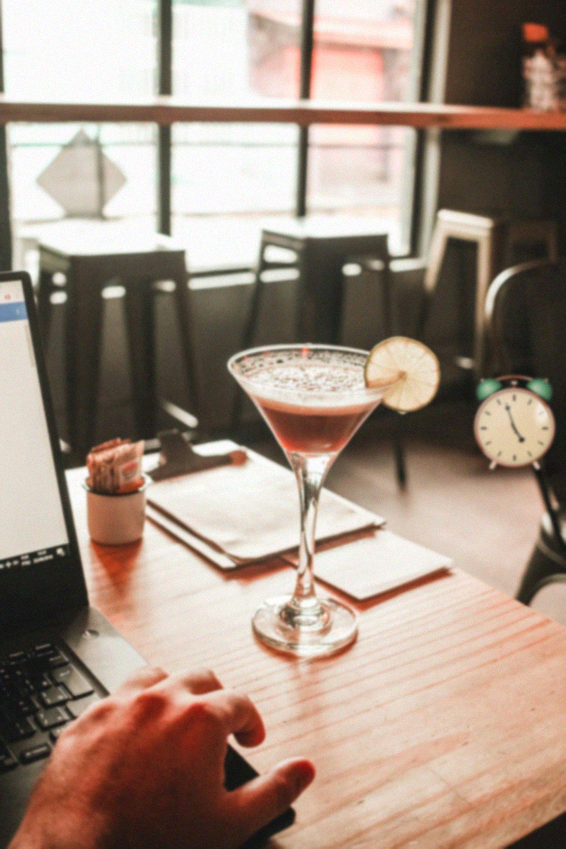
4:57
